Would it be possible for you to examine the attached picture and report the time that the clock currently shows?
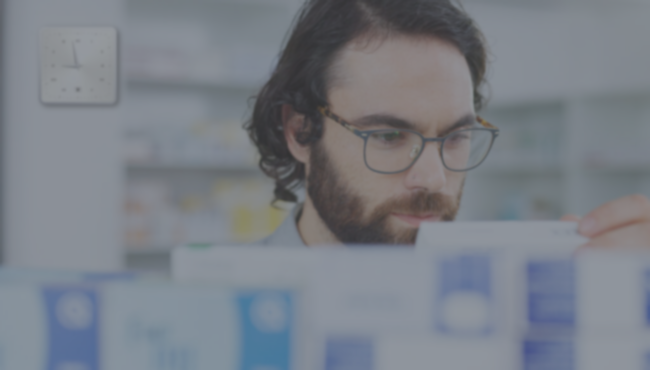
8:58
